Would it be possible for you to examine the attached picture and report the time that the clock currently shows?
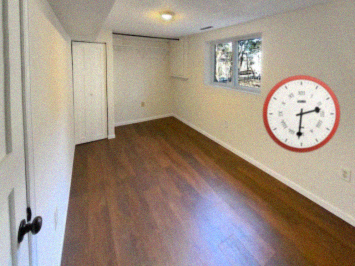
2:31
